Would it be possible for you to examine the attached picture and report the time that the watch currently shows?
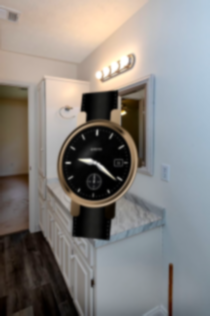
9:21
